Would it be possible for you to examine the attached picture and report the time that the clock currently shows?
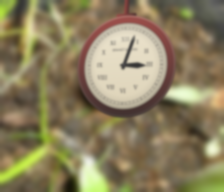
3:03
